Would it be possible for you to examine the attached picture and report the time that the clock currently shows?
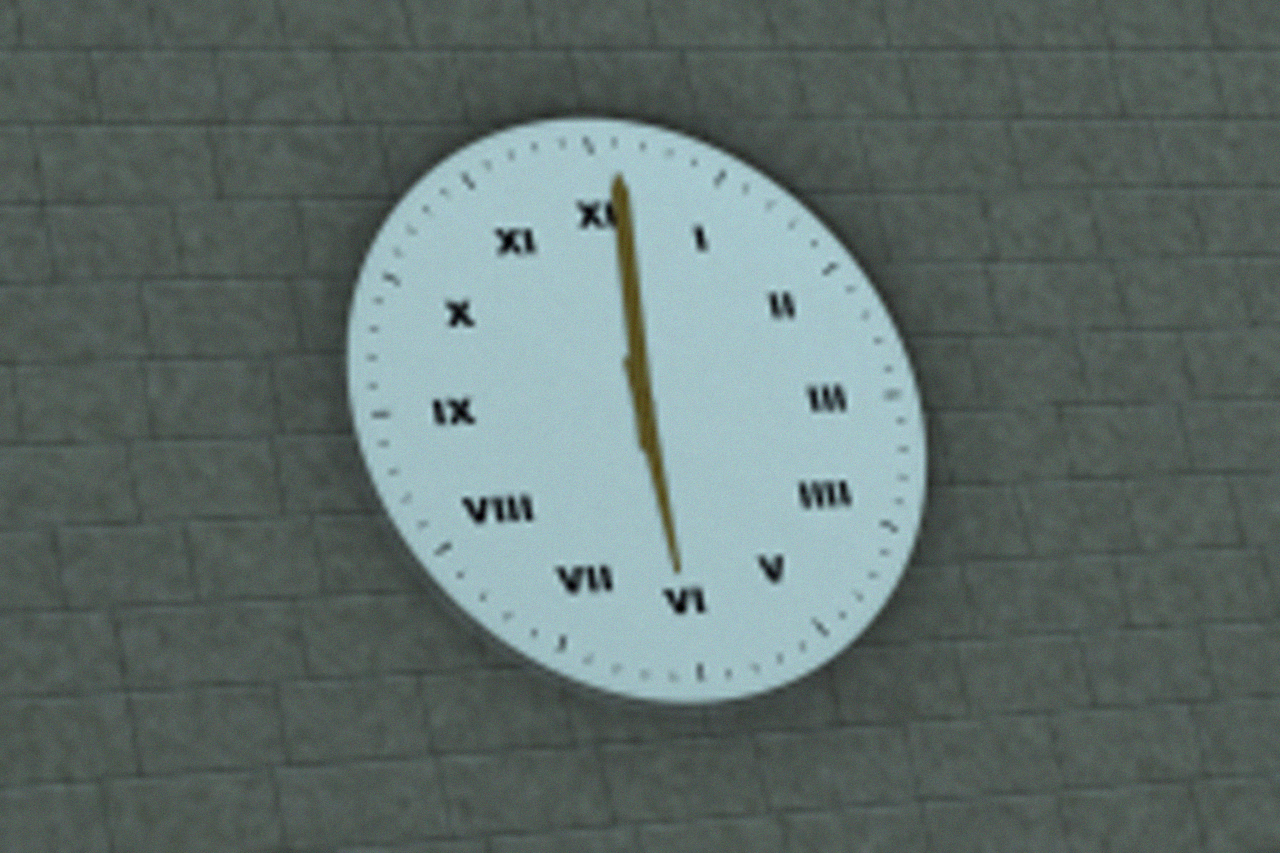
6:01
